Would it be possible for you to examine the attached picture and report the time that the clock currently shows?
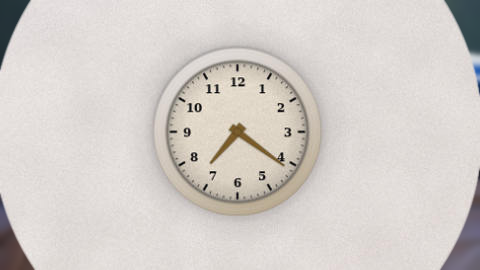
7:21
